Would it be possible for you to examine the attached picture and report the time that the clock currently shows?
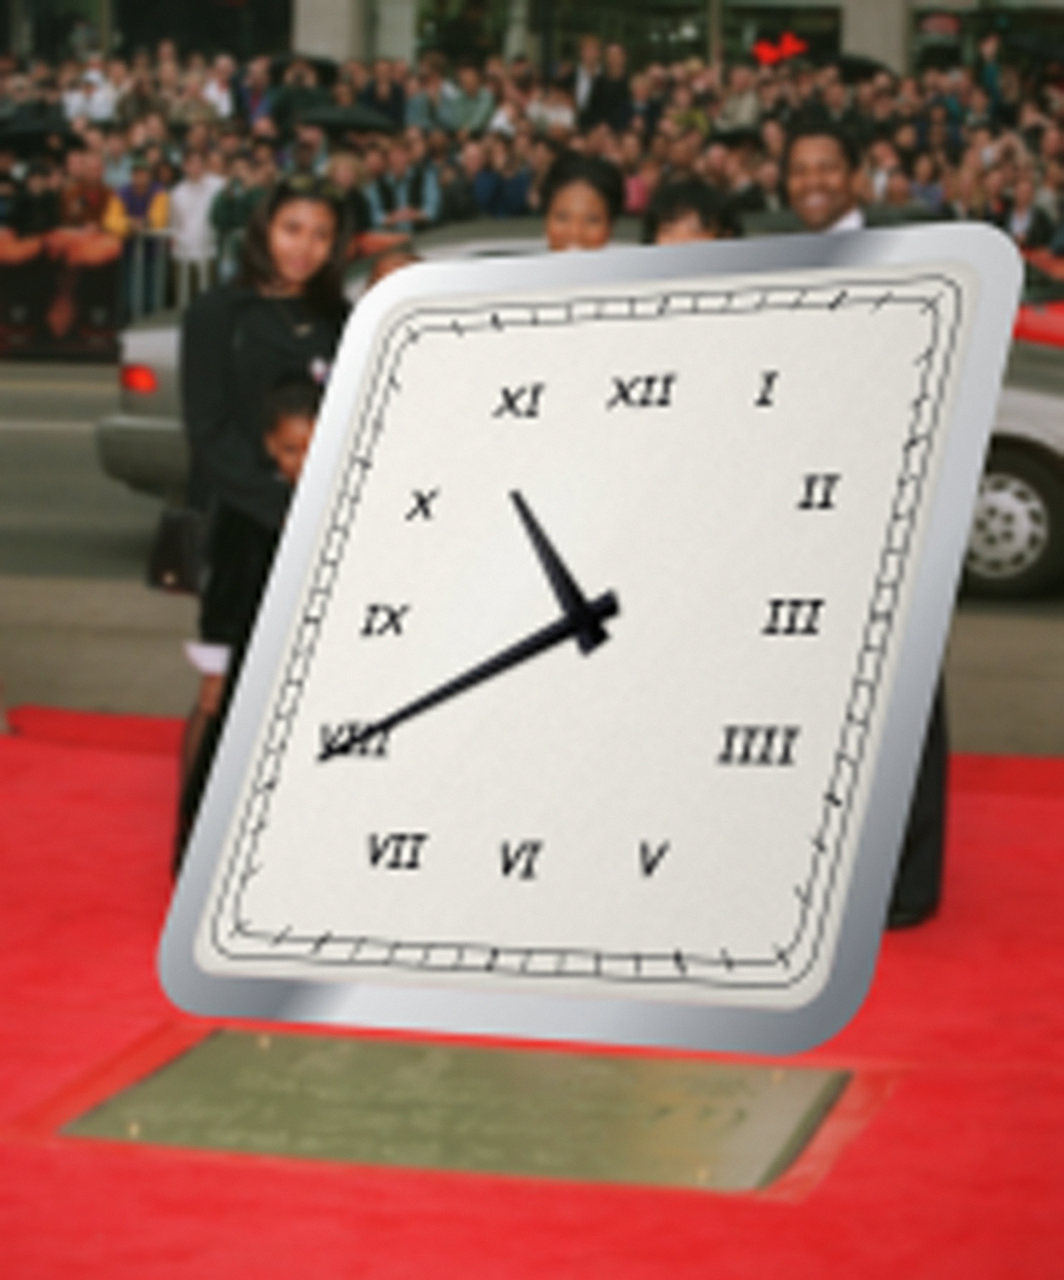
10:40
